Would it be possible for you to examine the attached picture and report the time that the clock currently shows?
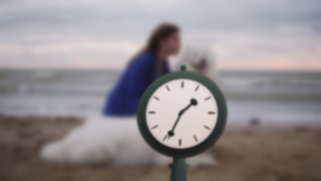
1:34
